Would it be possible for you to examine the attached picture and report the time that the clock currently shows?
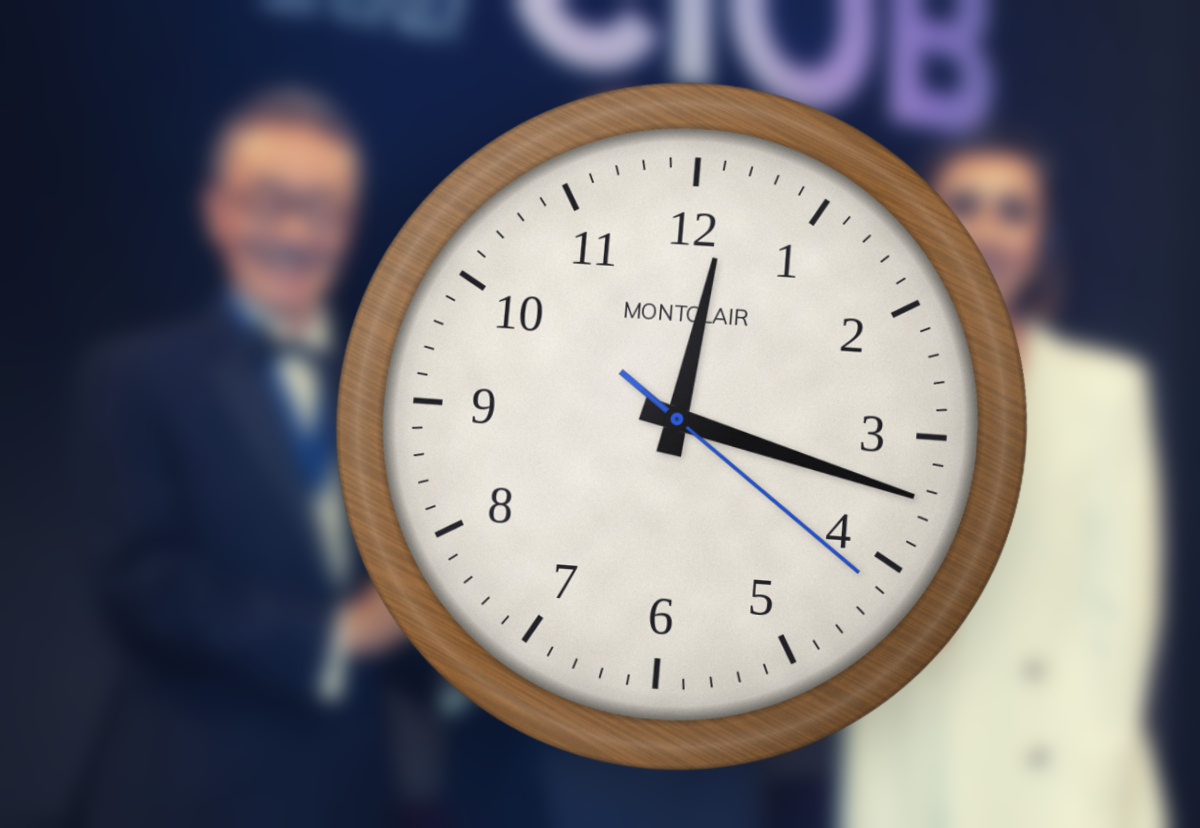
12:17:21
